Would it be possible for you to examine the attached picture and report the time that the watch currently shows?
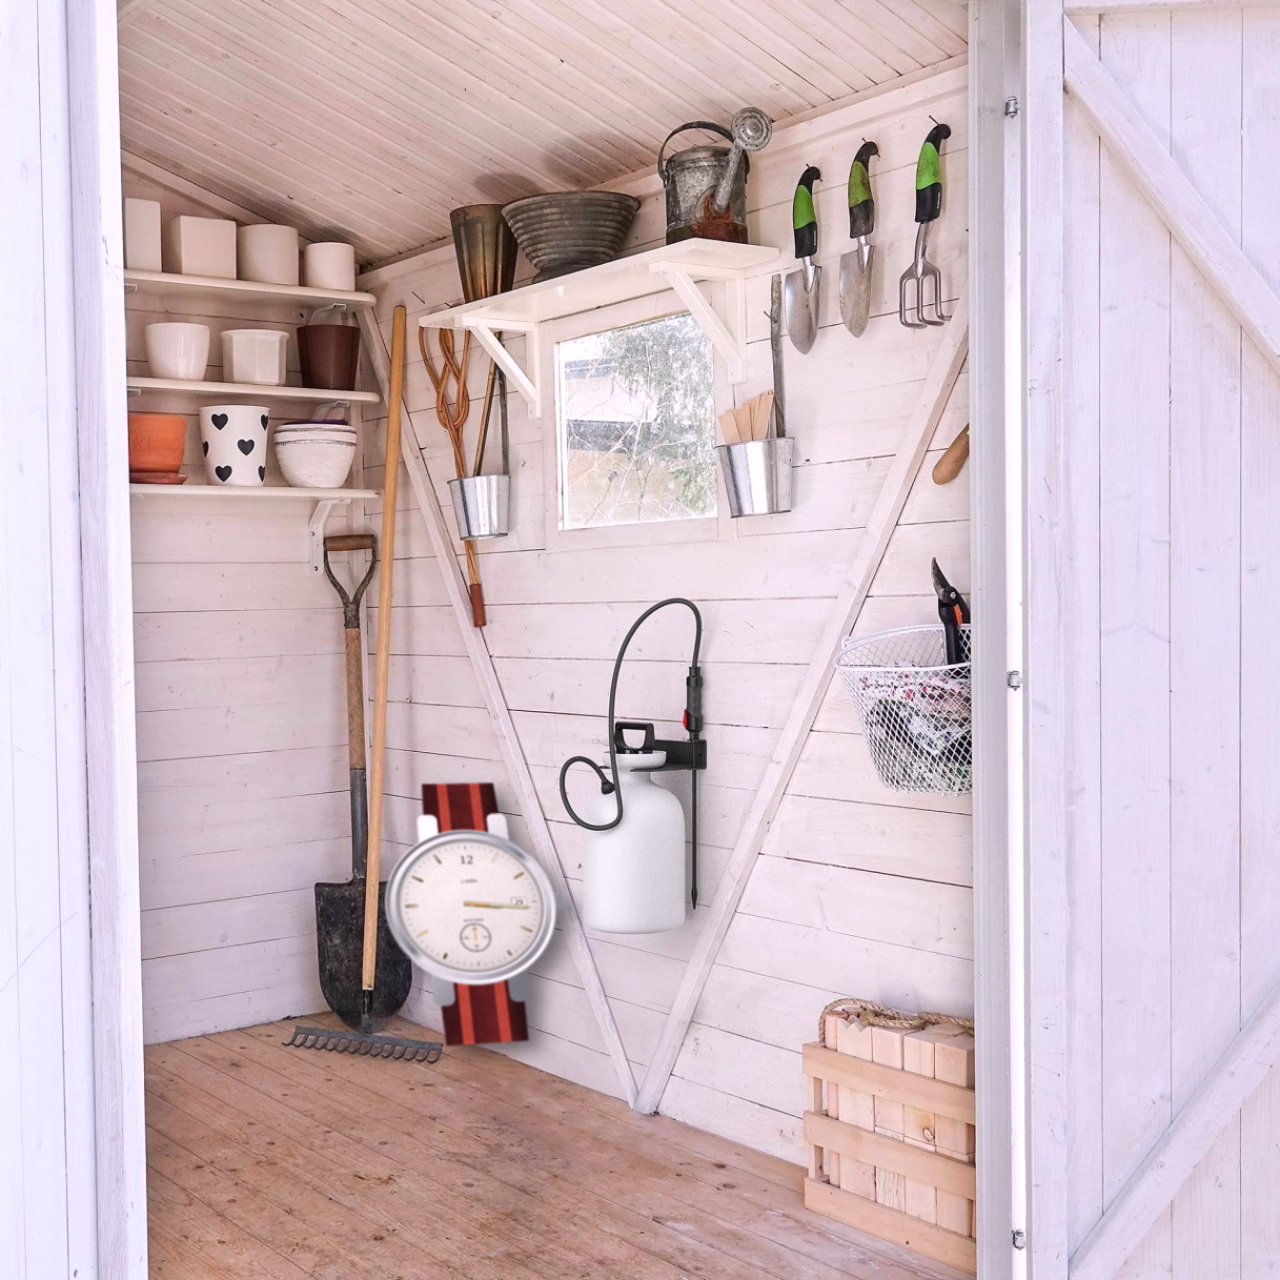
3:16
